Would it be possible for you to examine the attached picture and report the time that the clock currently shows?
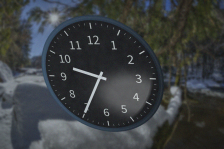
9:35
